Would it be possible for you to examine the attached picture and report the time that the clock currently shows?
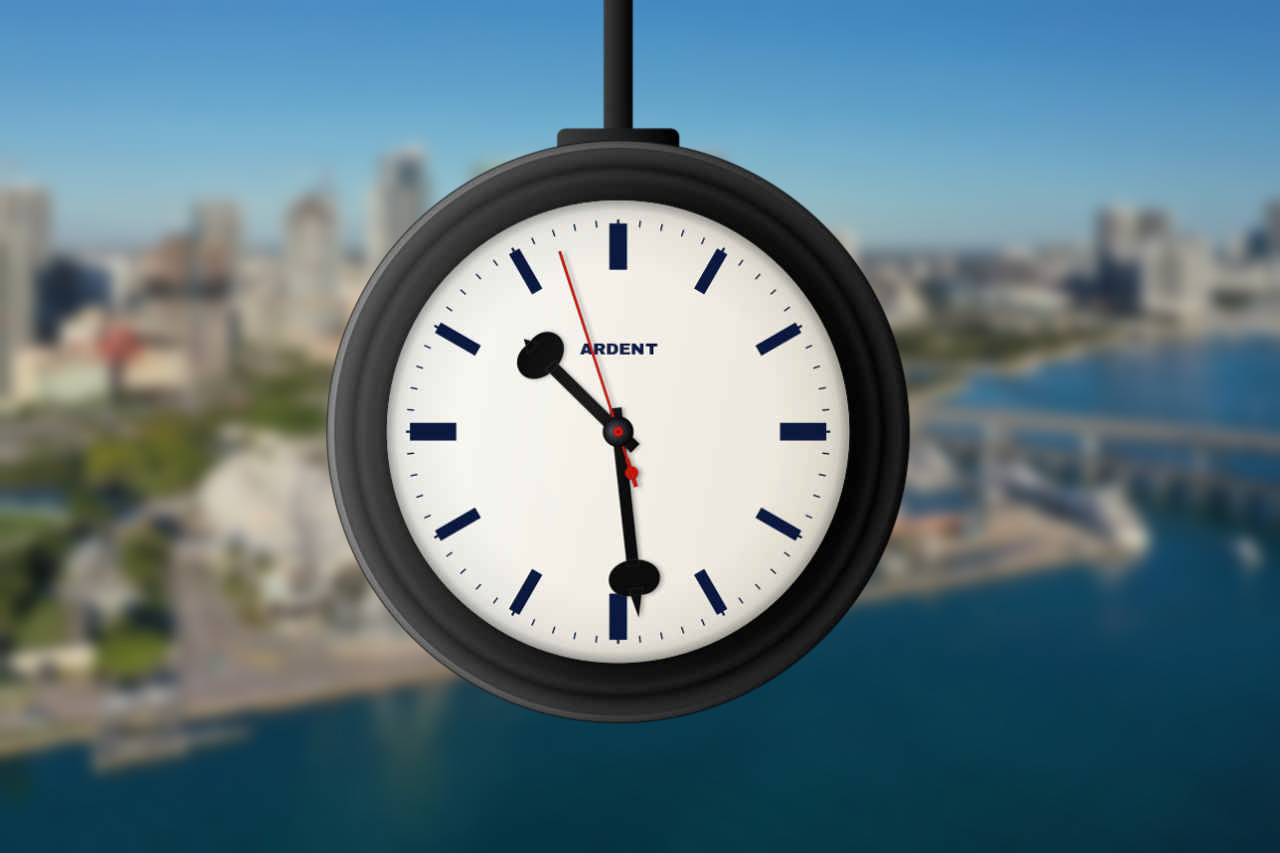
10:28:57
